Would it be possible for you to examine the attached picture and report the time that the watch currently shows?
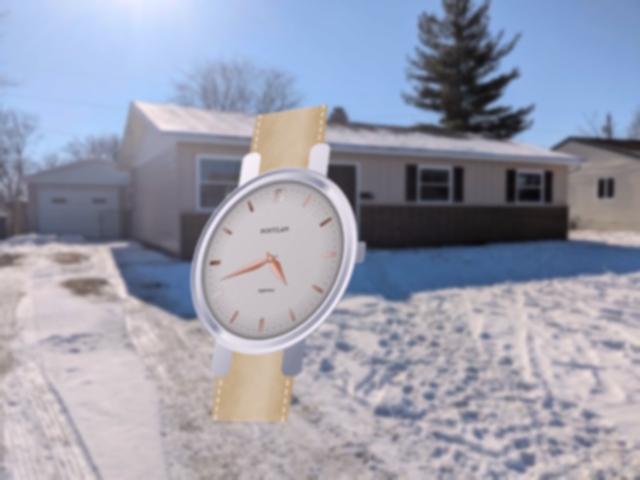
4:42
